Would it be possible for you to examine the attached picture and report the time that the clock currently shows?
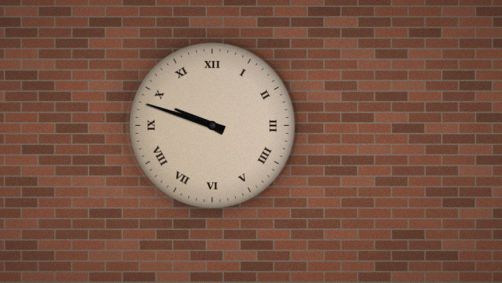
9:48
